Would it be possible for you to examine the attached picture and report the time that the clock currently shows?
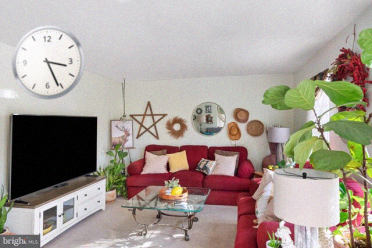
3:26
